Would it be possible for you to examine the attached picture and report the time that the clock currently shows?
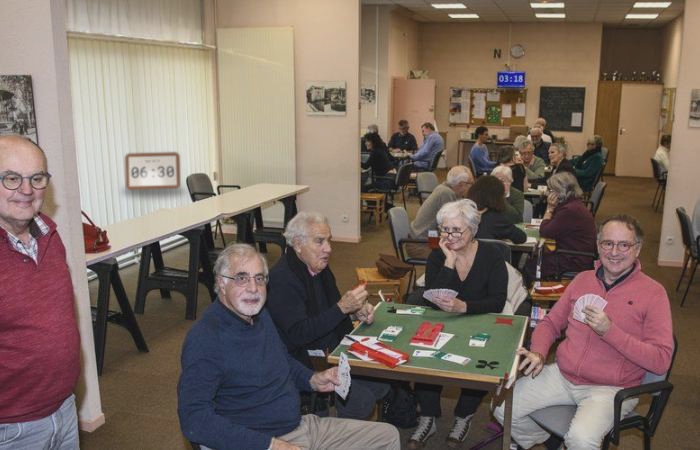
6:30
